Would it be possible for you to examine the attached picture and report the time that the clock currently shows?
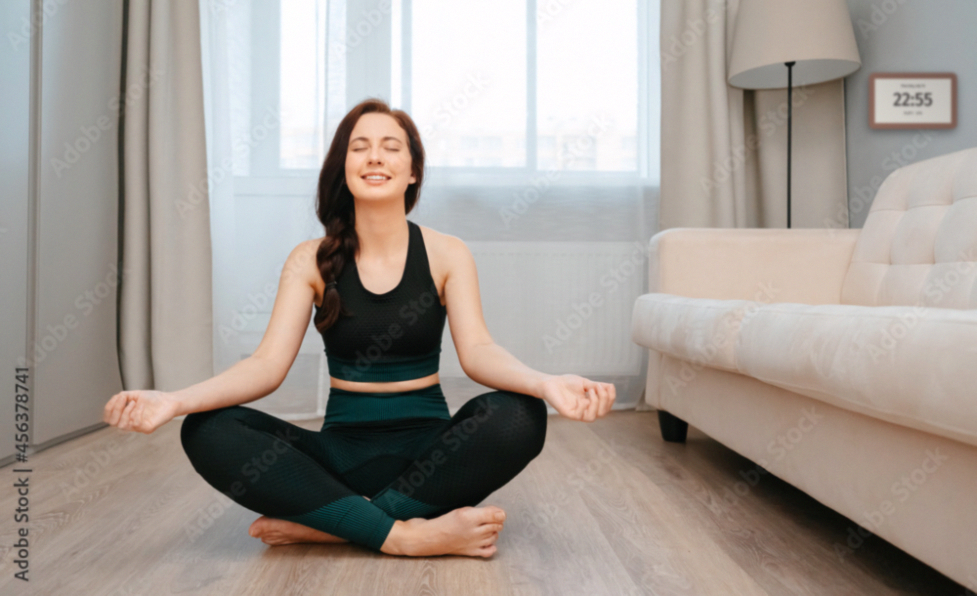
22:55
